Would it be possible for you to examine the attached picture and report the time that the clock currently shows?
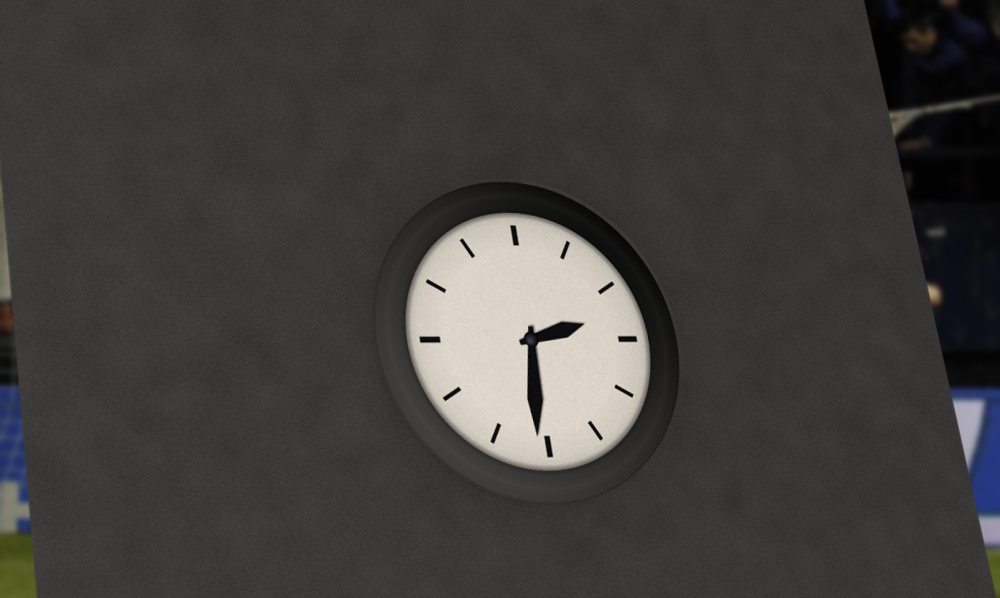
2:31
